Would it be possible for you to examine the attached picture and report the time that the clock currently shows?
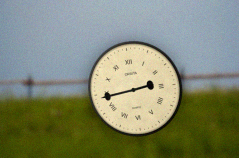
2:44
